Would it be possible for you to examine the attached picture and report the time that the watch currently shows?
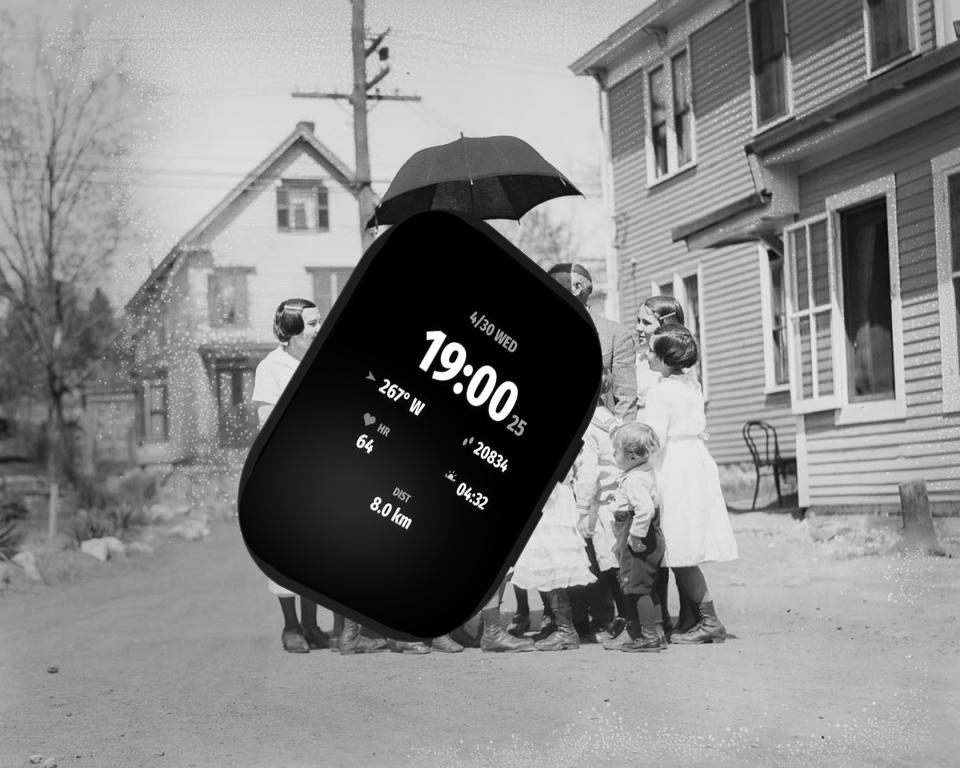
19:00:25
